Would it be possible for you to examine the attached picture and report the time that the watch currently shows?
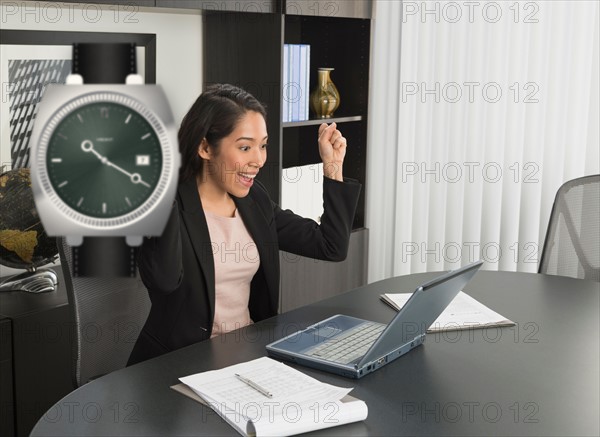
10:20
